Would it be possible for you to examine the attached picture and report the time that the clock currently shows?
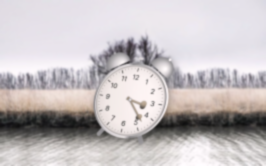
3:23
